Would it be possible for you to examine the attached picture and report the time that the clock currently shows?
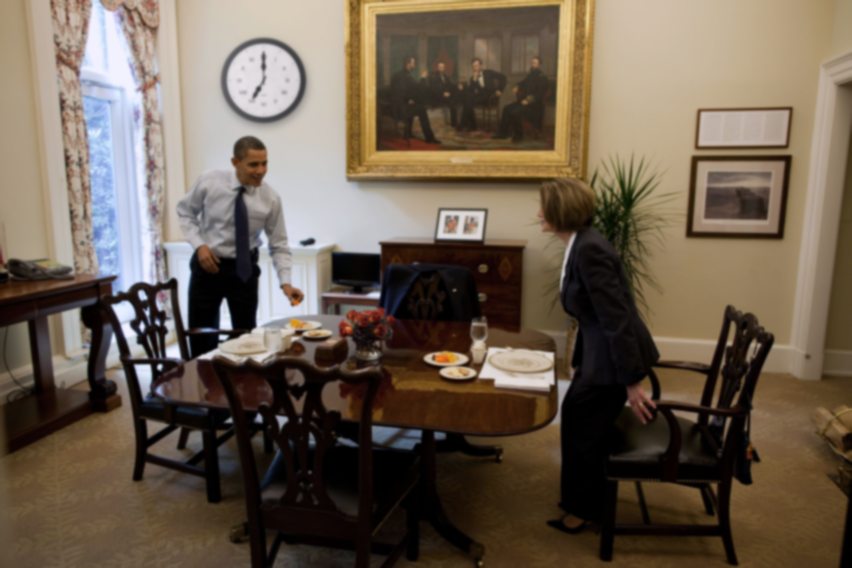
7:00
